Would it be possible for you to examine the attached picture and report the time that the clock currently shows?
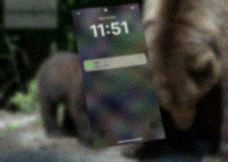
11:51
